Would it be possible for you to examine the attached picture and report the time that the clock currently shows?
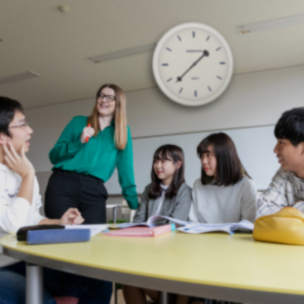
1:38
